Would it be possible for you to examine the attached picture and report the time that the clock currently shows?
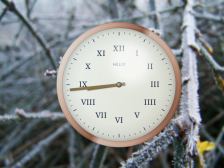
8:44
